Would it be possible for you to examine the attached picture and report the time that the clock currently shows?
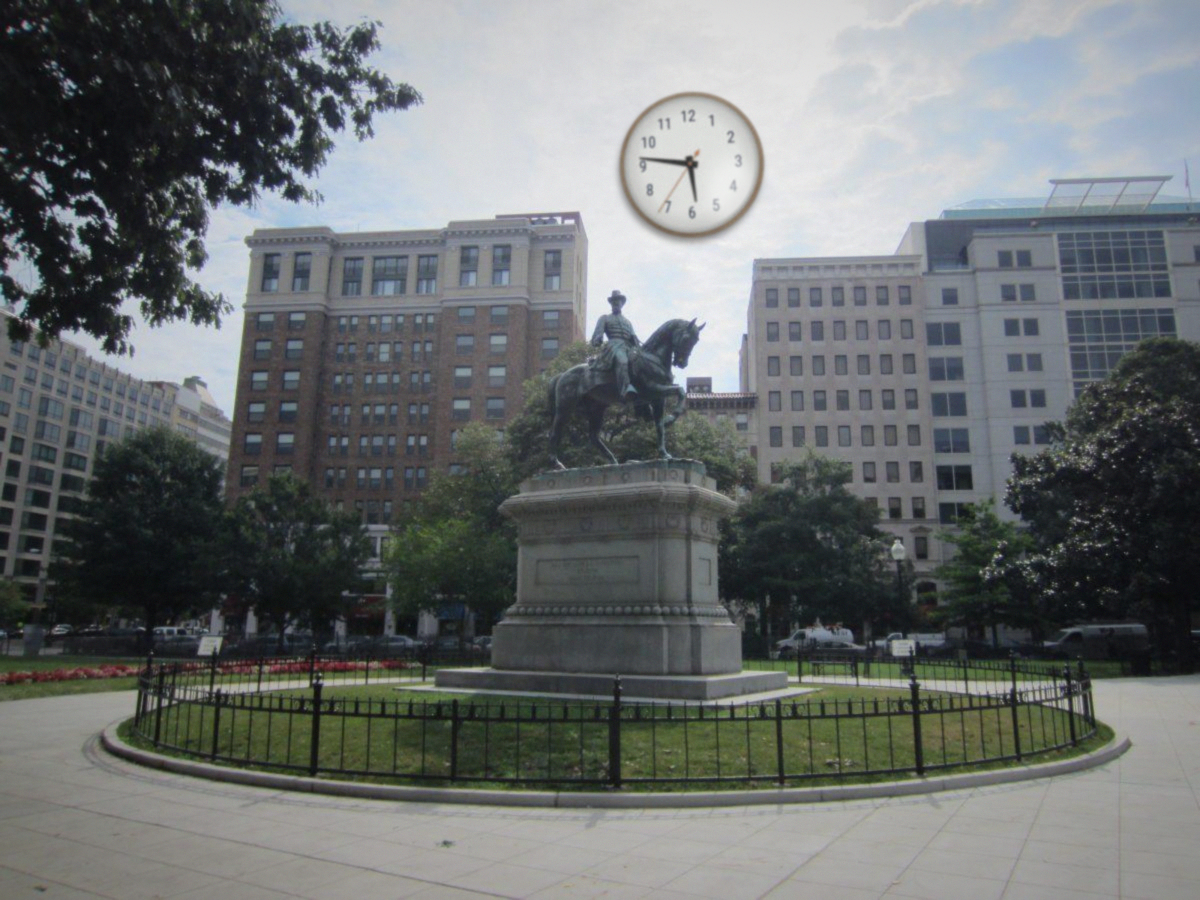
5:46:36
